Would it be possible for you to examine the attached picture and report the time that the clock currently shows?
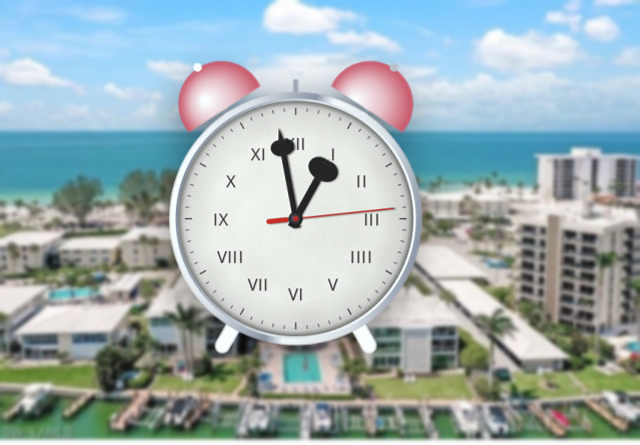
12:58:14
